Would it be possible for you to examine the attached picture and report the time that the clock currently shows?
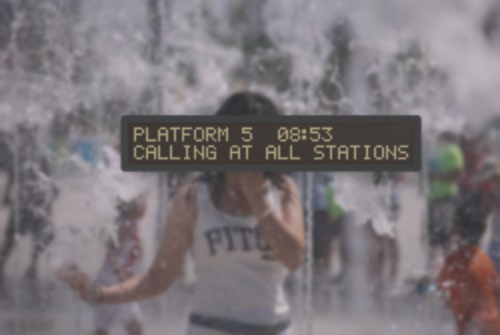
8:53
